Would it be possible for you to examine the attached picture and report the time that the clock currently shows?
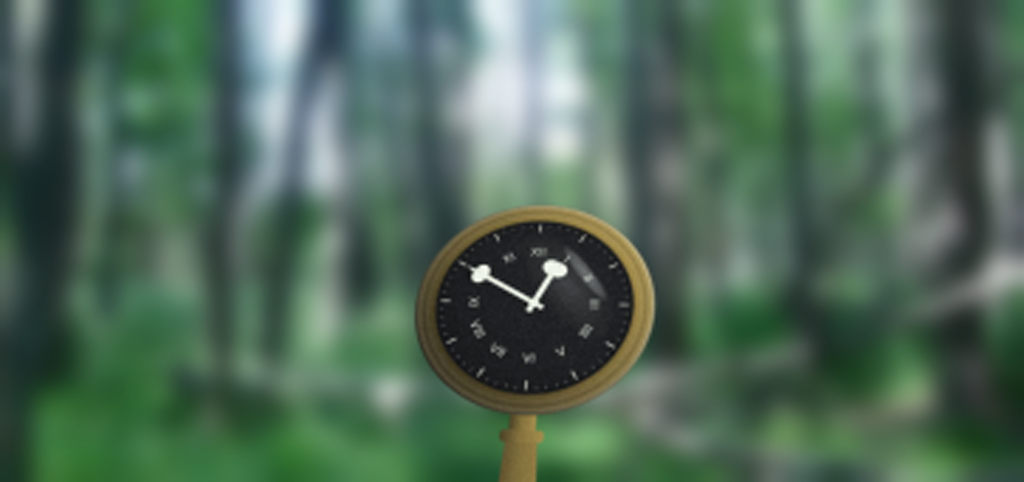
12:50
